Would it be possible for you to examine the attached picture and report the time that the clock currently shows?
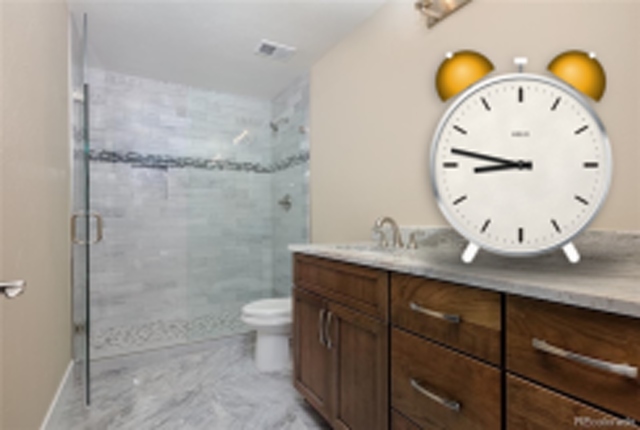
8:47
